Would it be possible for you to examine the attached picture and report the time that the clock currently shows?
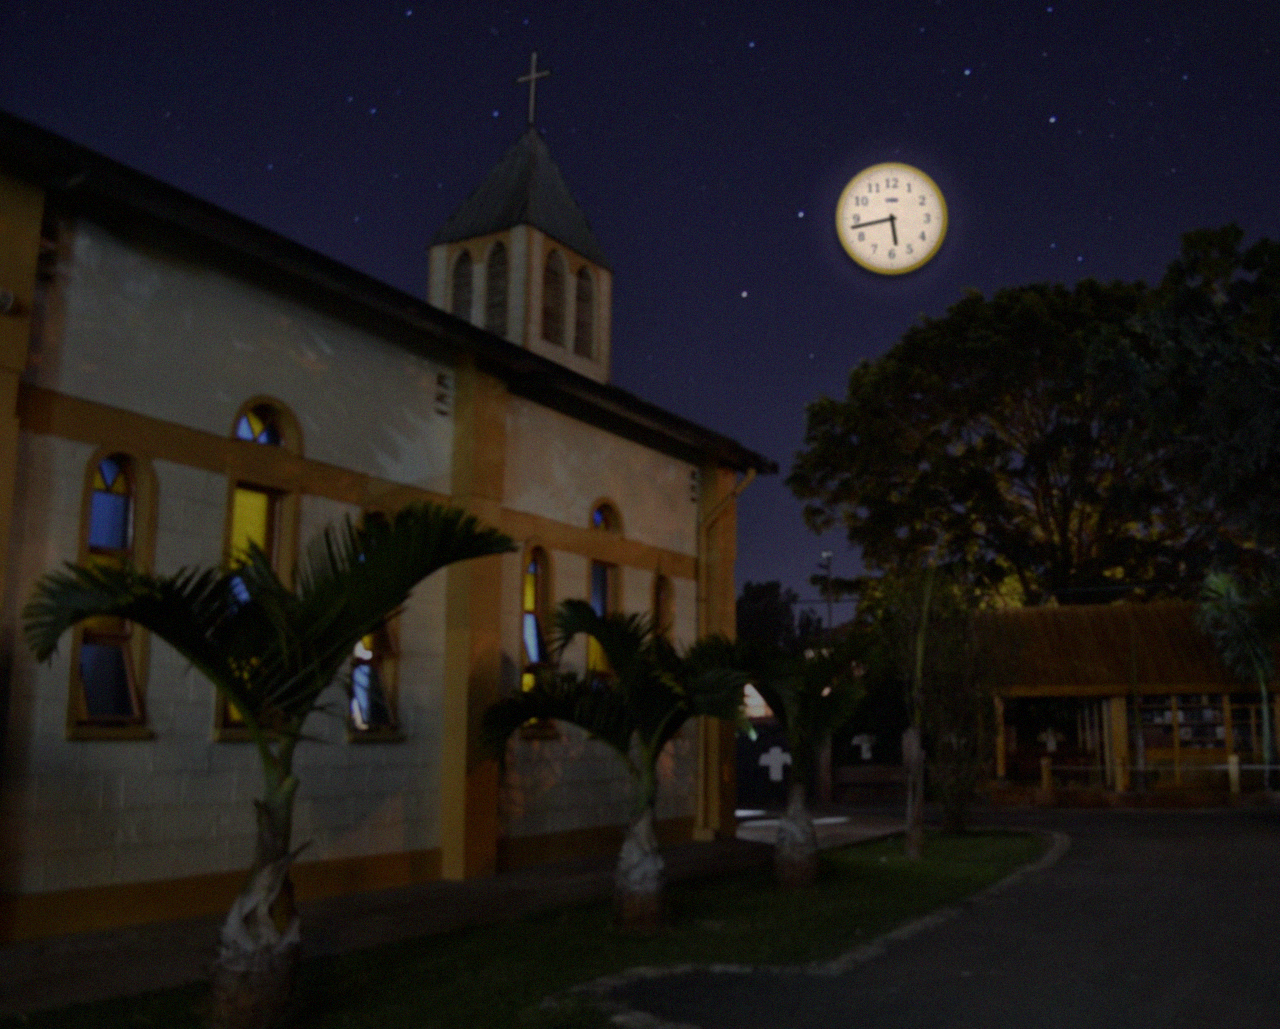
5:43
